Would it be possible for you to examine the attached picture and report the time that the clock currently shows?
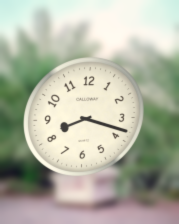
8:18
